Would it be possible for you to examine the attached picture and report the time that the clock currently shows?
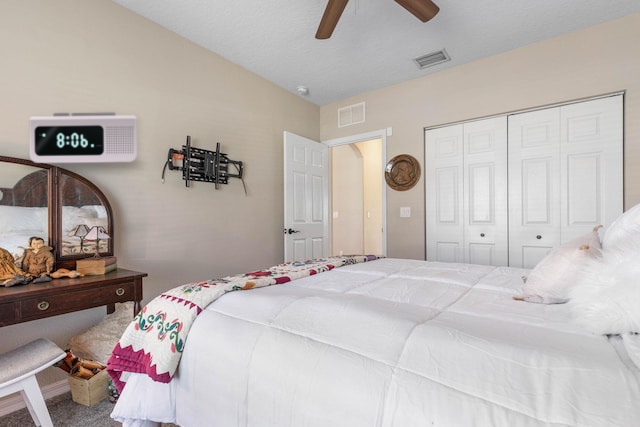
8:06
